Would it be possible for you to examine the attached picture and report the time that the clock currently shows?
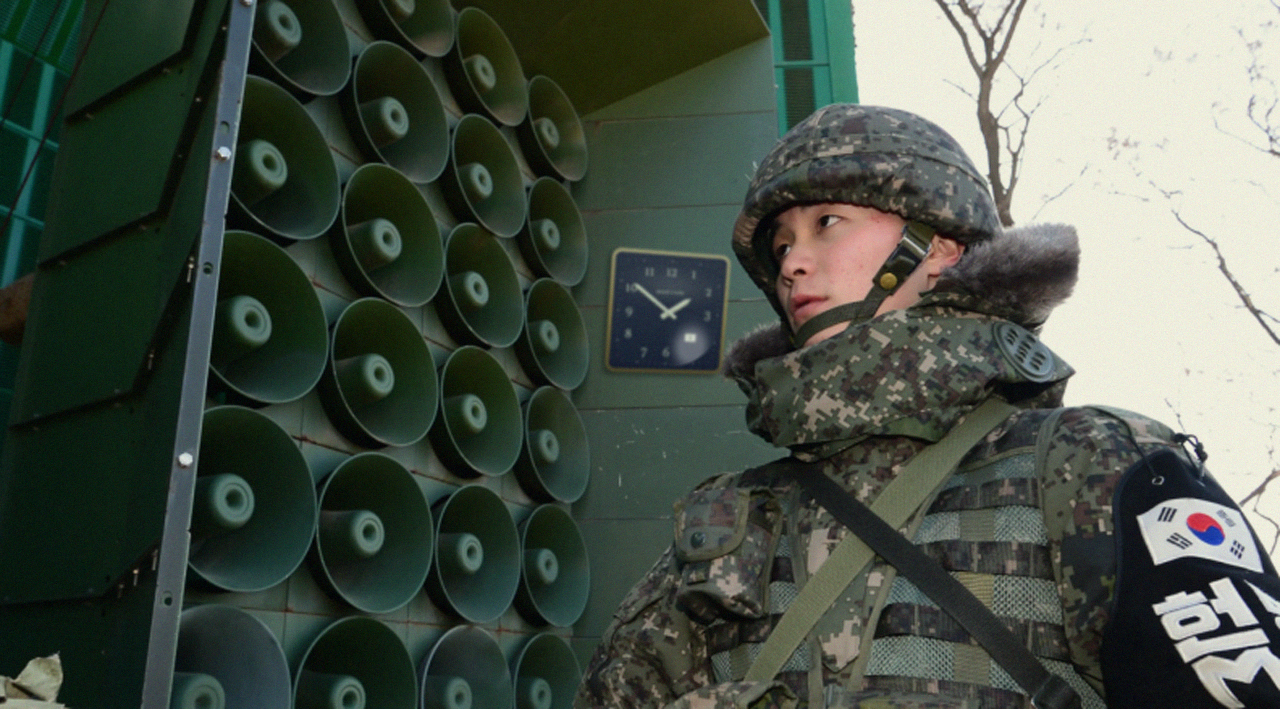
1:51
